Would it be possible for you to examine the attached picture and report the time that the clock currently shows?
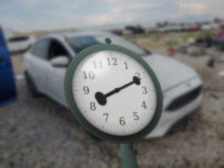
8:11
